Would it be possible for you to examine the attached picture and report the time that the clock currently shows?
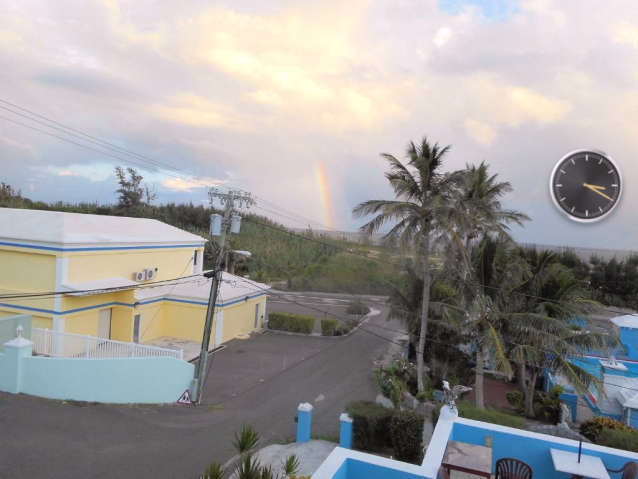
3:20
